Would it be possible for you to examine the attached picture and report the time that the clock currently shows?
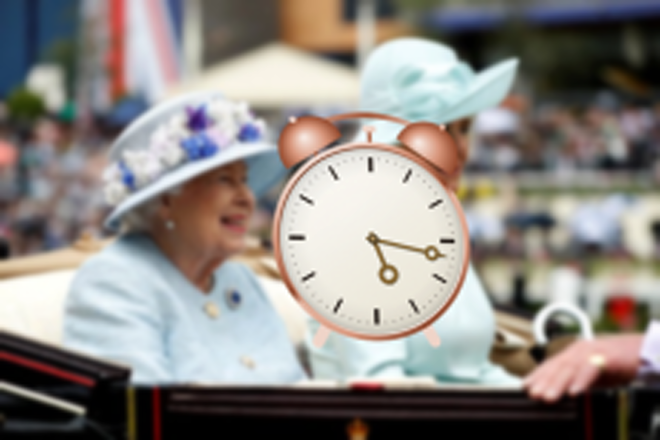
5:17
